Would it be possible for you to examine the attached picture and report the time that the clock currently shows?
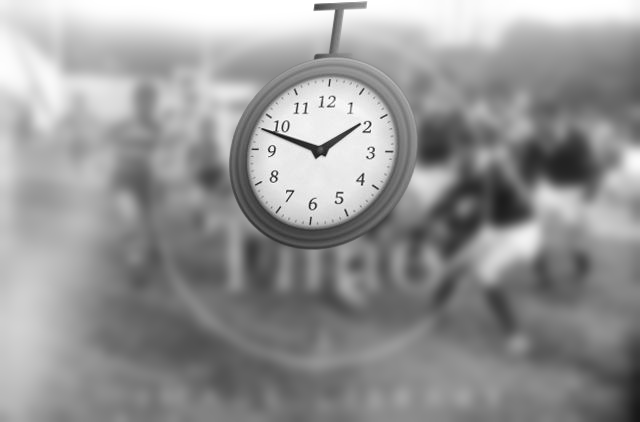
1:48
